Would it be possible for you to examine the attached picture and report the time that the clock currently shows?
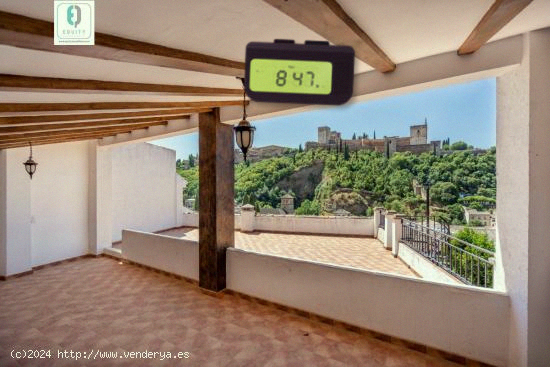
8:47
